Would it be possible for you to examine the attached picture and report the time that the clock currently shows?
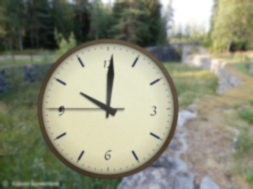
10:00:45
